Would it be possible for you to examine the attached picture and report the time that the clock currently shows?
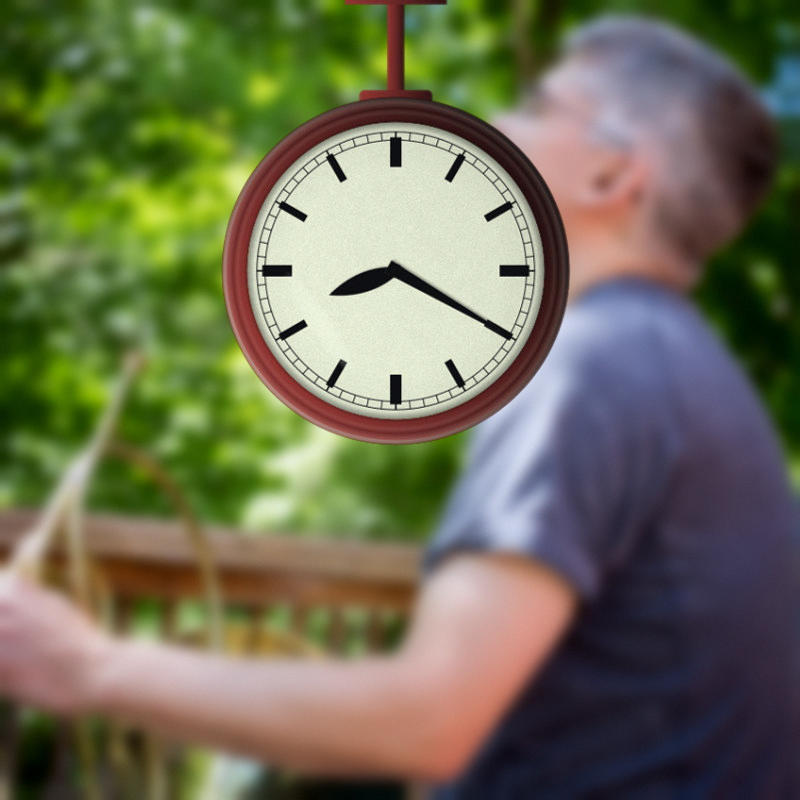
8:20
